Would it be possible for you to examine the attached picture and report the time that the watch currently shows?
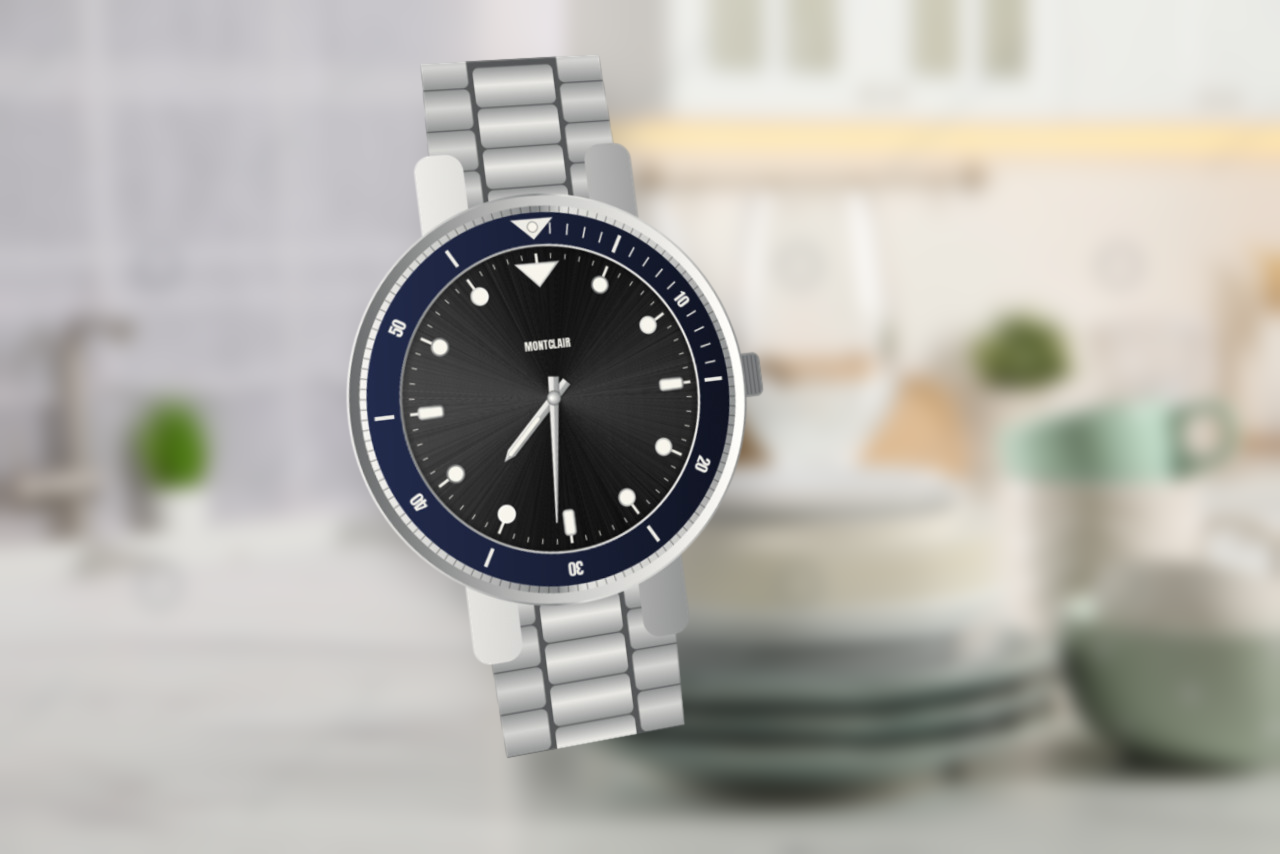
7:31
